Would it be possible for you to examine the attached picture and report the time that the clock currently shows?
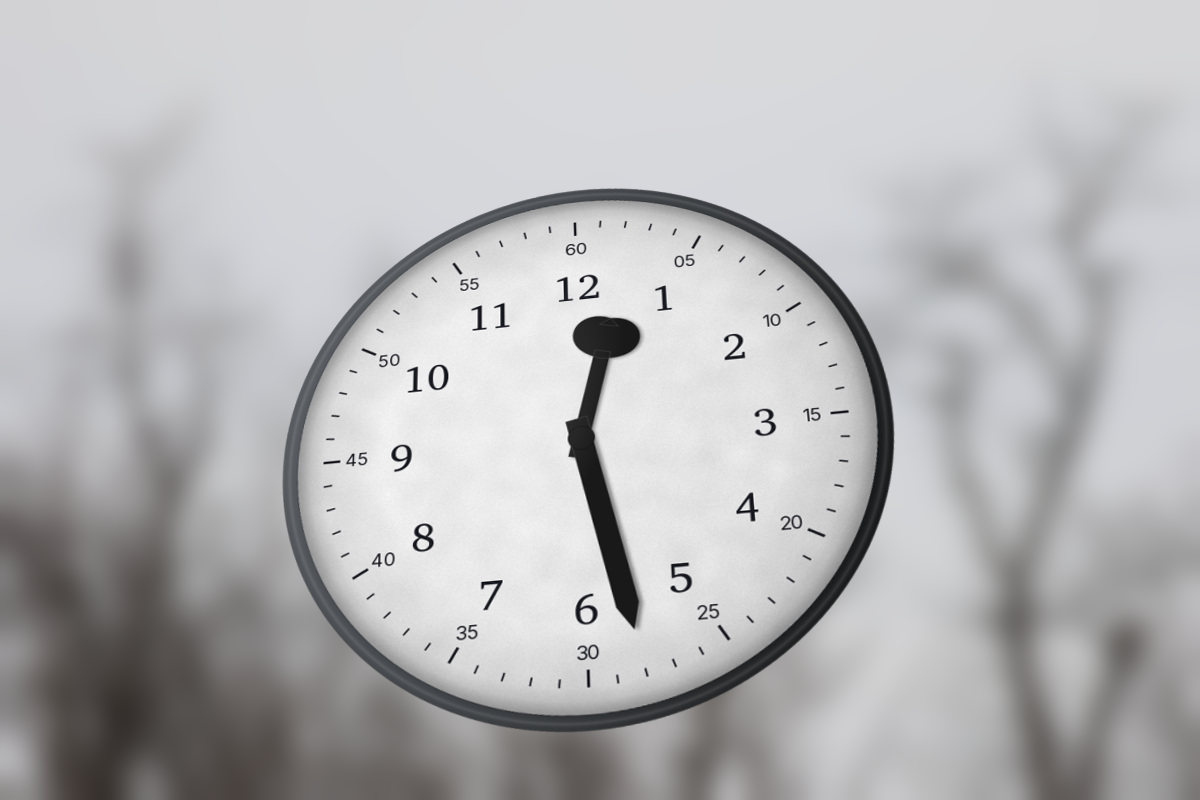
12:28
